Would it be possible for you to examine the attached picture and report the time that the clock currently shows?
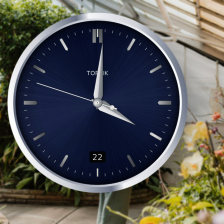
4:00:48
